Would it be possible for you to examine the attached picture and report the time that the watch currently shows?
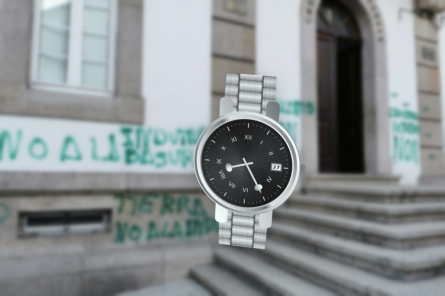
8:25
